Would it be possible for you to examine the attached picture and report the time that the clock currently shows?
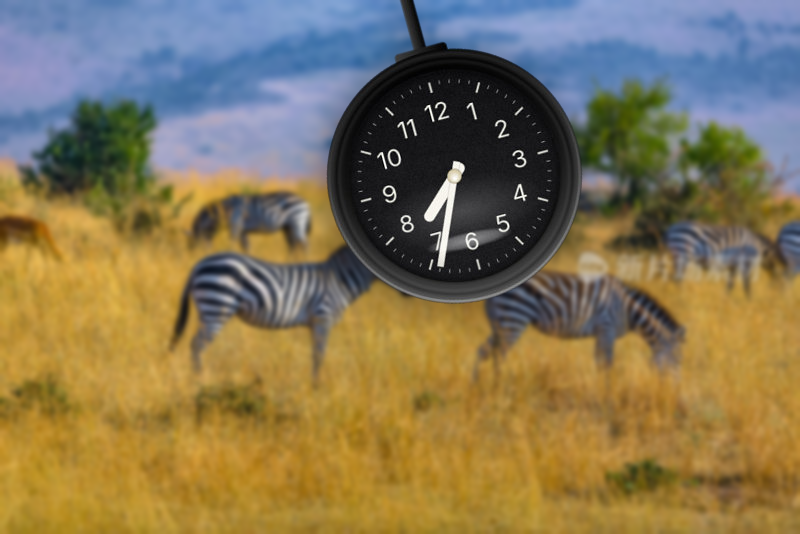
7:34
